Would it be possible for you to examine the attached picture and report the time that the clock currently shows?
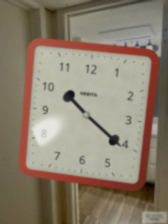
10:21
